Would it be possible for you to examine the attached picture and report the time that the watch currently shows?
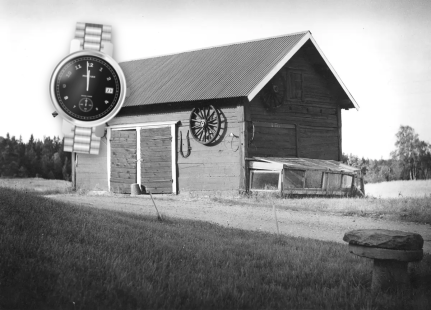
11:59
